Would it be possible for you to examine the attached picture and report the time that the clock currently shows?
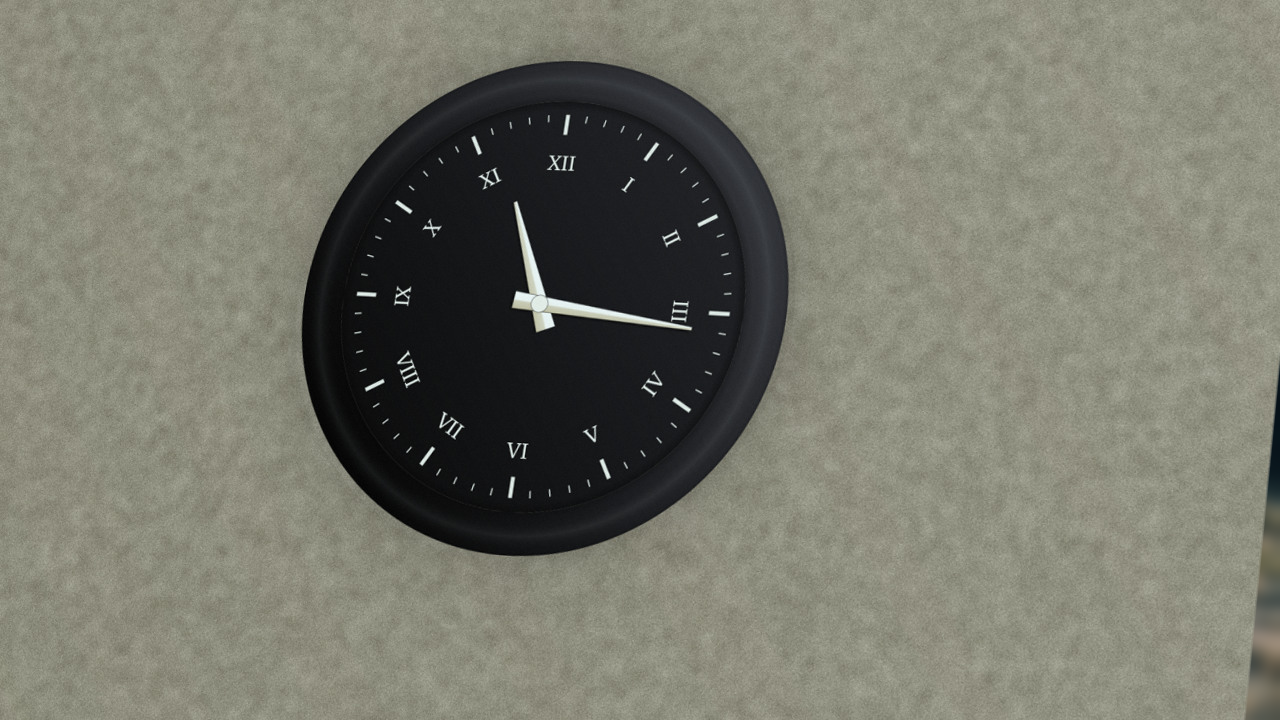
11:16
